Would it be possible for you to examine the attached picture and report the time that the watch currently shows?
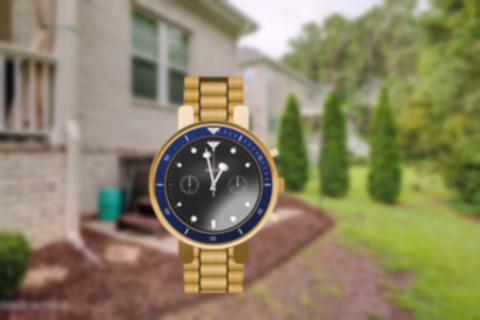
12:58
